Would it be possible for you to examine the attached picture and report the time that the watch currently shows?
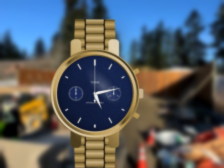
5:13
